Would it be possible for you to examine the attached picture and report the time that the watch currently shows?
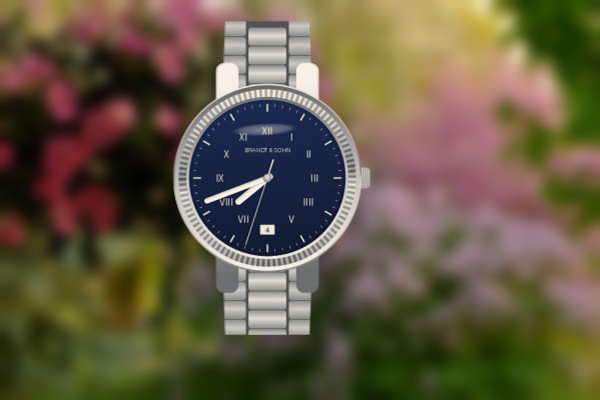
7:41:33
